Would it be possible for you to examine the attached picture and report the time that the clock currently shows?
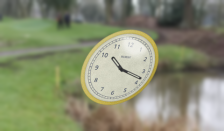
10:18
